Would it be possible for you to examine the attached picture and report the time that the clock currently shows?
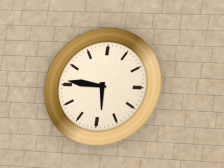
5:46
